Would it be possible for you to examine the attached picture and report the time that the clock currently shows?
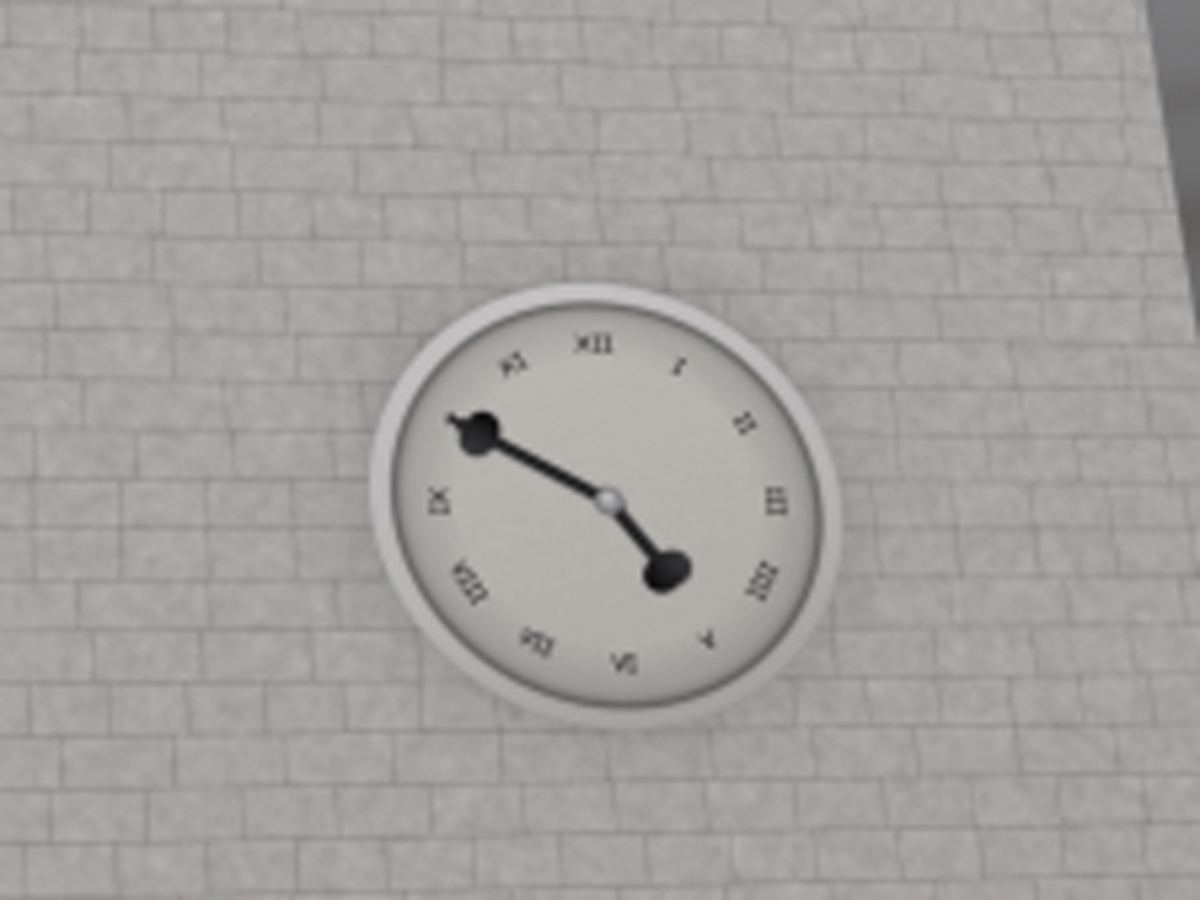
4:50
